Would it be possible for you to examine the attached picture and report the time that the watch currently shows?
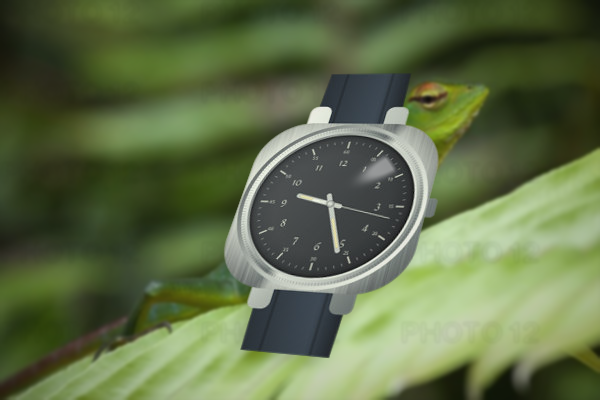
9:26:17
